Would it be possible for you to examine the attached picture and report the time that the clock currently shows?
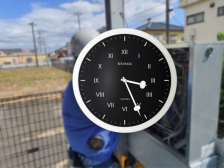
3:26
